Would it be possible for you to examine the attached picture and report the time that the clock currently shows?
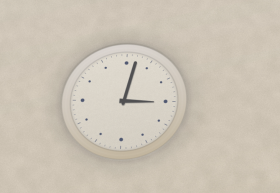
3:02
